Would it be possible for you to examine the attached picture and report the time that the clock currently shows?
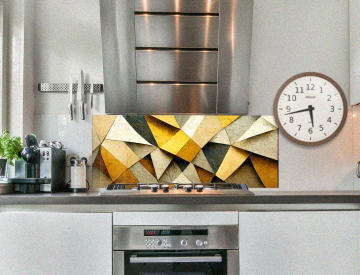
5:43
